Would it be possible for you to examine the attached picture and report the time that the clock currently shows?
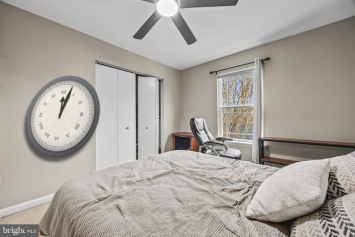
12:03
